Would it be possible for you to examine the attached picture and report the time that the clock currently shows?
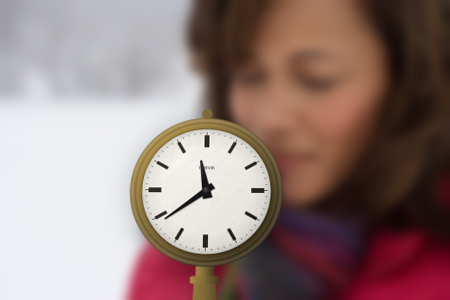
11:39
